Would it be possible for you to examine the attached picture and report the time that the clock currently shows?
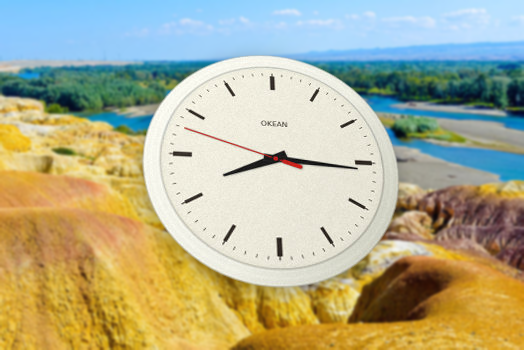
8:15:48
